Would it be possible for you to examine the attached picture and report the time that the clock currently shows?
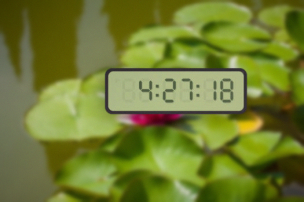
4:27:18
